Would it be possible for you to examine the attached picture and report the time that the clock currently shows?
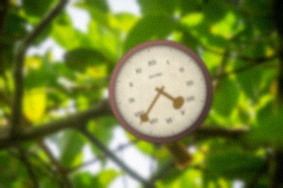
4:38
